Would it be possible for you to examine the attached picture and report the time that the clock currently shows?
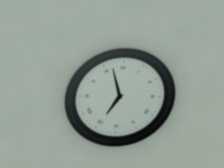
6:57
